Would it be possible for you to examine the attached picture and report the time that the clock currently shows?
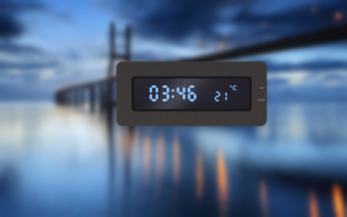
3:46
